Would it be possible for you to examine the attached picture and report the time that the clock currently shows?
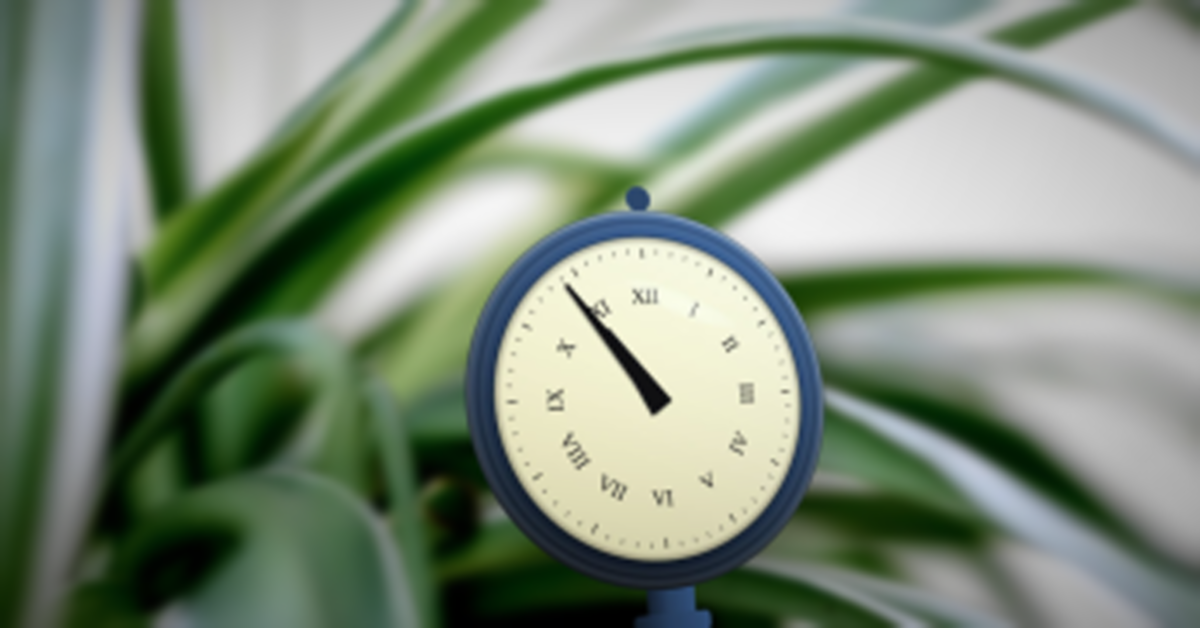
10:54
